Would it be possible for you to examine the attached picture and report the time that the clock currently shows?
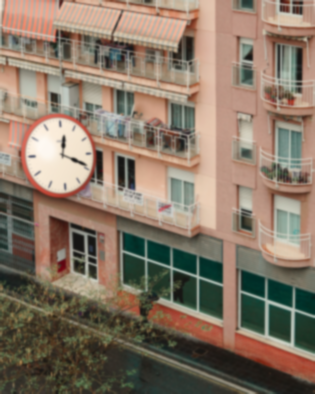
12:19
